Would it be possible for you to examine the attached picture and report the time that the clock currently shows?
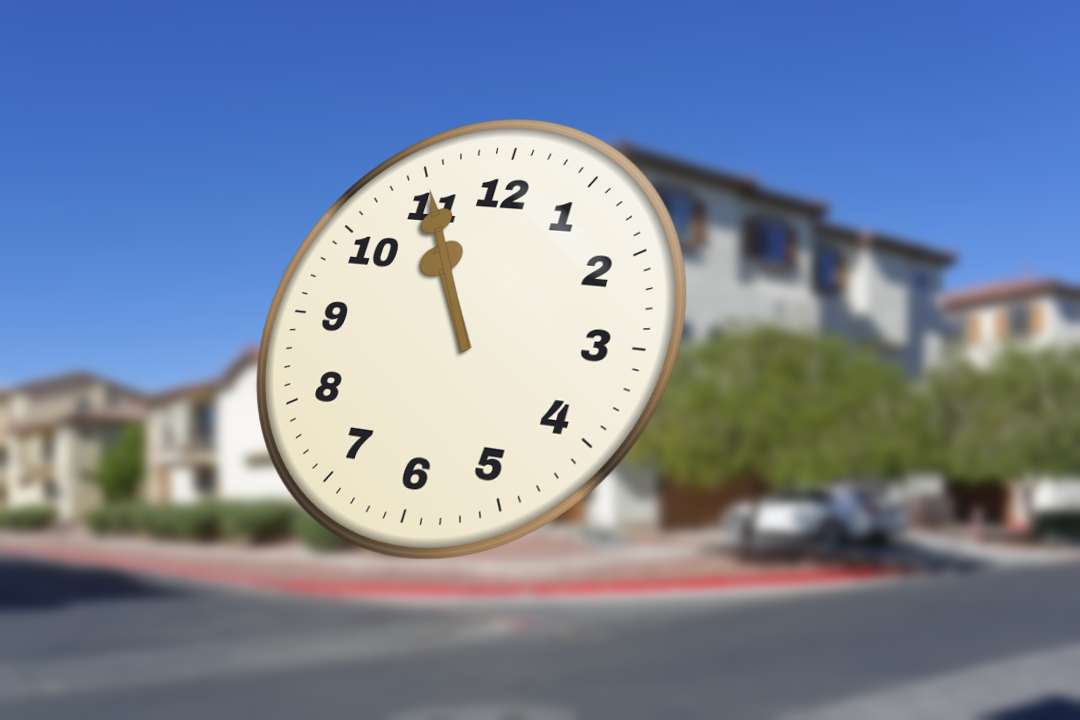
10:55
